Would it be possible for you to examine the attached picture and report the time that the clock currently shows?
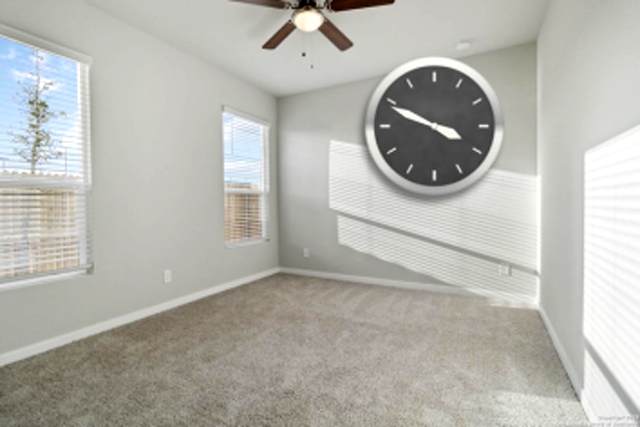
3:49
